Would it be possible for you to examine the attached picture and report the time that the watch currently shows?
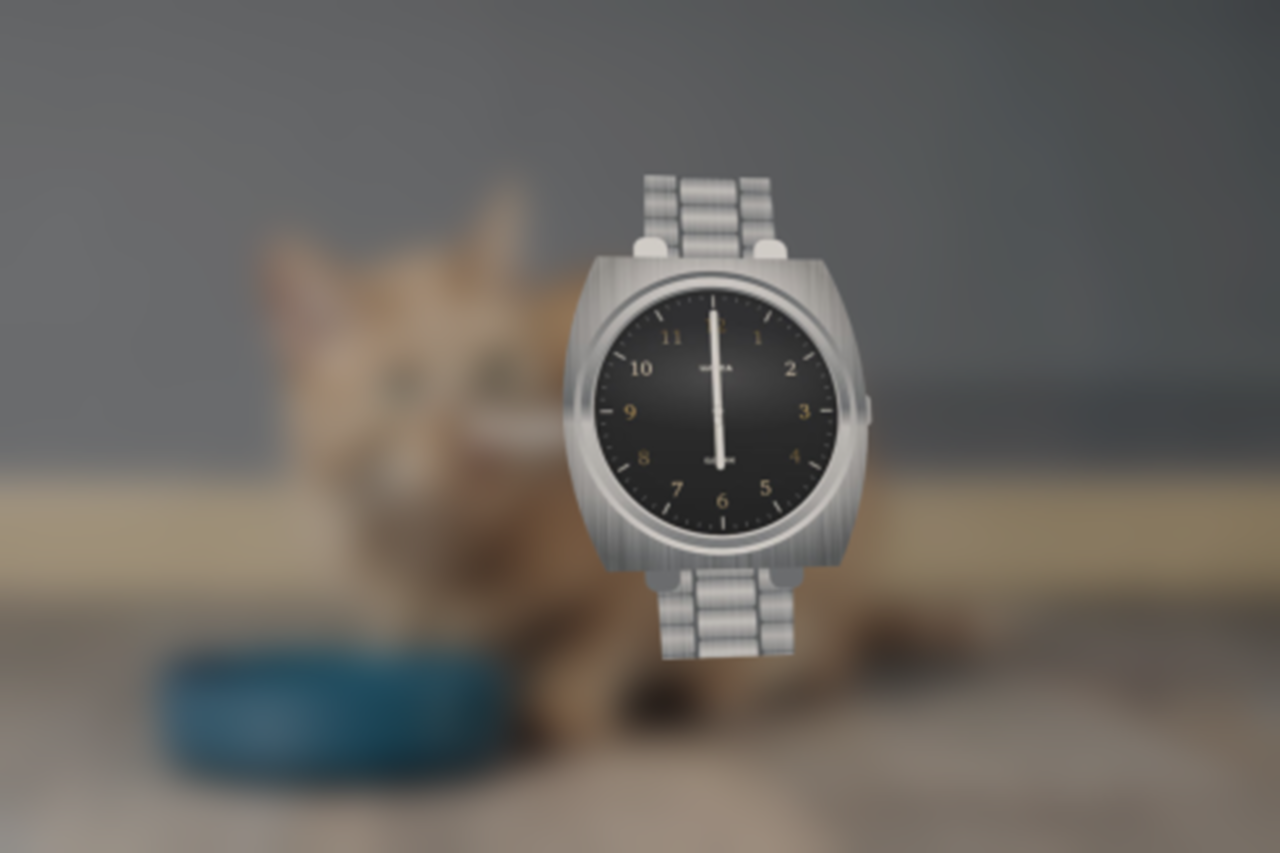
6:00
